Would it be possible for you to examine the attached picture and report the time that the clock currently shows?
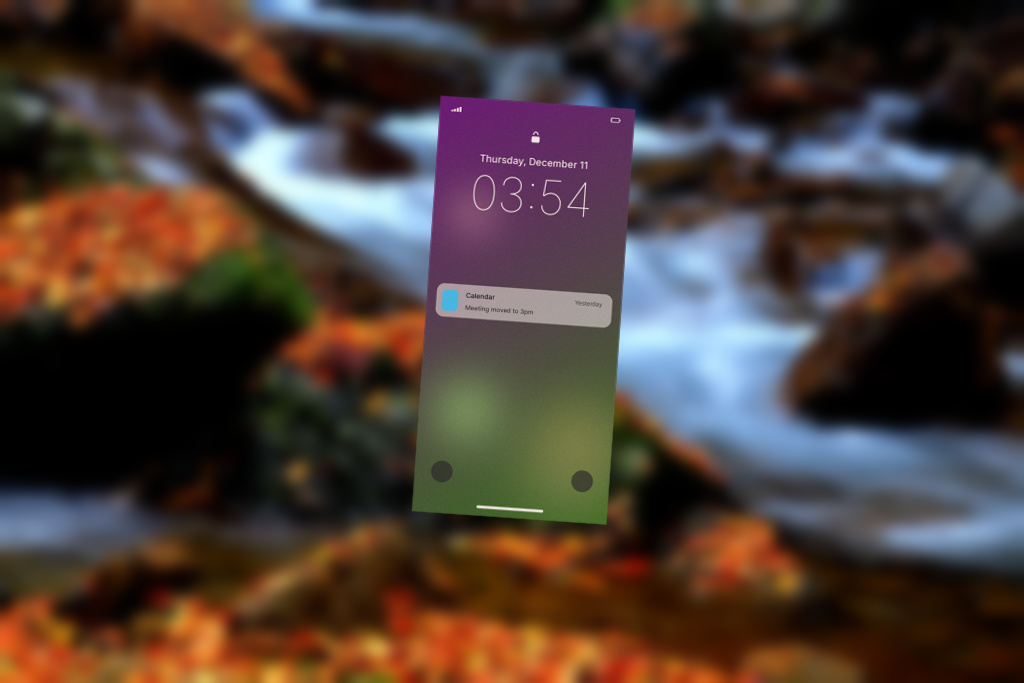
3:54
